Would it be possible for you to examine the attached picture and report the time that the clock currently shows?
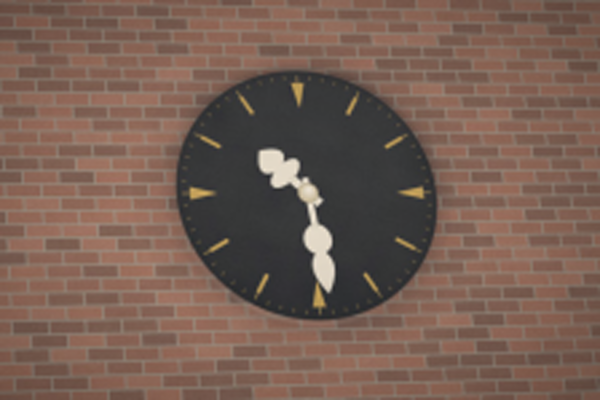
10:29
